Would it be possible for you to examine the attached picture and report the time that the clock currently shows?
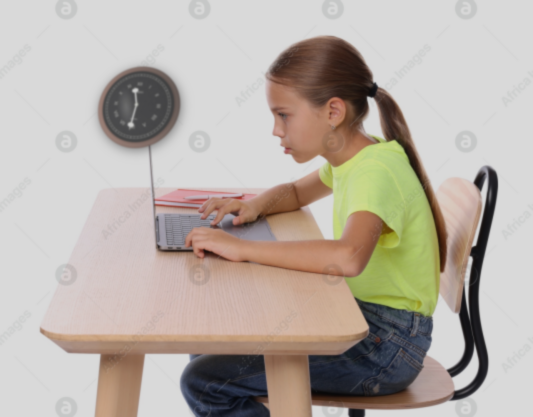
11:31
